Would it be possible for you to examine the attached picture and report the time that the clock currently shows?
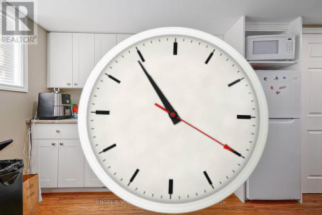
10:54:20
